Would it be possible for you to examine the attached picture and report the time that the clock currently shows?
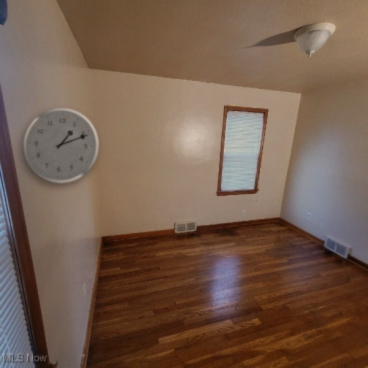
1:11
